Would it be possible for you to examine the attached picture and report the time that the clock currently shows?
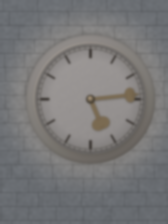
5:14
